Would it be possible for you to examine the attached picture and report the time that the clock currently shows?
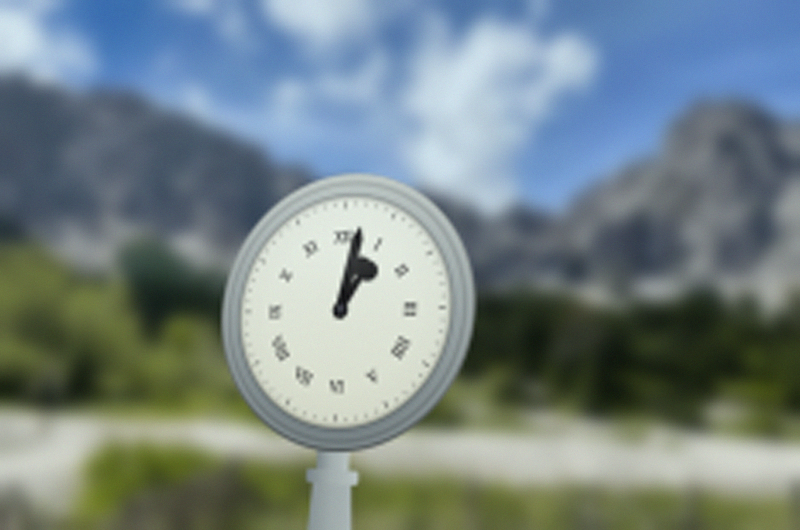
1:02
